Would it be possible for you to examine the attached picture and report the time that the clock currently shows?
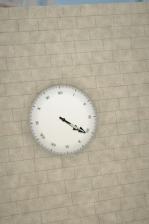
4:21
